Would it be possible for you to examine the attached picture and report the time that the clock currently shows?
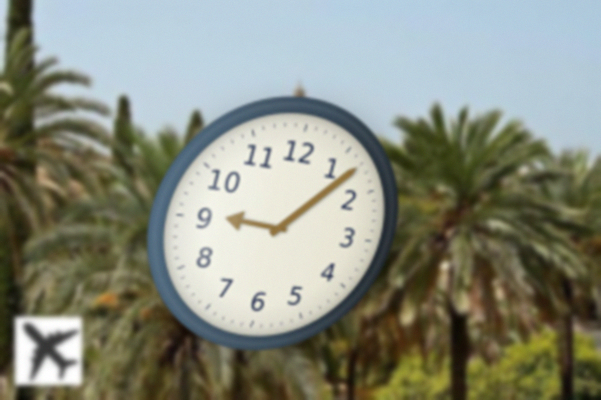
9:07
